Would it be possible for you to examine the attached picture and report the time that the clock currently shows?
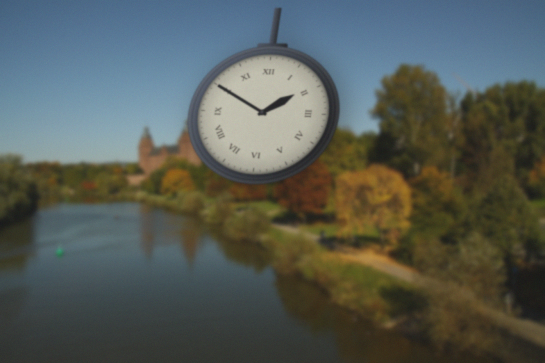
1:50
